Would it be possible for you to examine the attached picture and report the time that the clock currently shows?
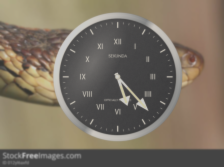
5:23
